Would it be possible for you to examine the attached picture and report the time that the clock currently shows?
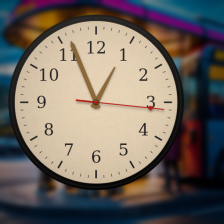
12:56:16
